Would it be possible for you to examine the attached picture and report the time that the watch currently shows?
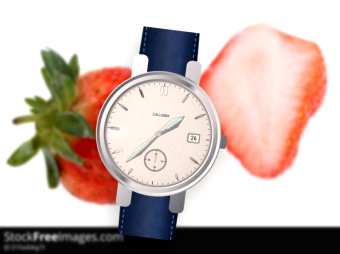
1:37
